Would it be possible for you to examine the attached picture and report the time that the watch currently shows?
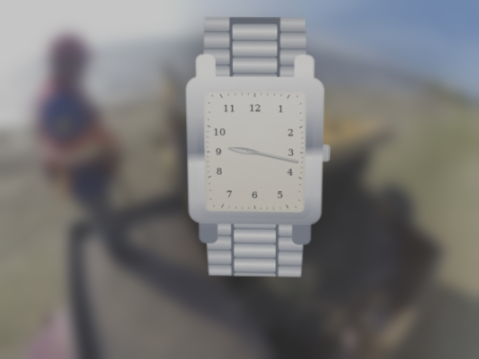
9:17
